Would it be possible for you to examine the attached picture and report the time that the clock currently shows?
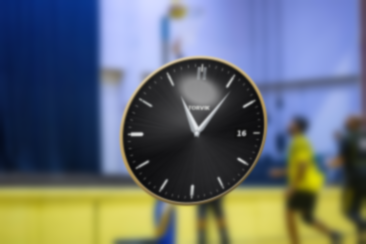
11:06
